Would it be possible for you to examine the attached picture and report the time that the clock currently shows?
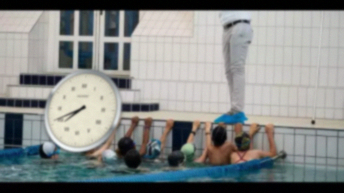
7:41
